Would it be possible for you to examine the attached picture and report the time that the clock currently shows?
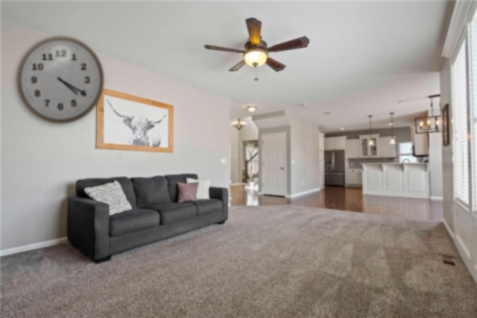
4:20
